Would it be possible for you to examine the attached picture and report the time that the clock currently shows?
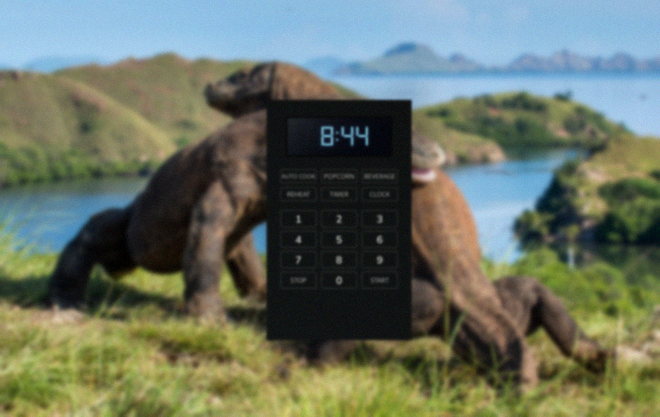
8:44
